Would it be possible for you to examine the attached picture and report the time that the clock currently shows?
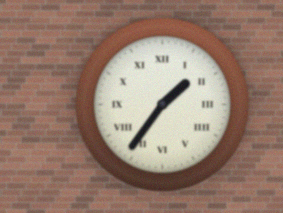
1:36
